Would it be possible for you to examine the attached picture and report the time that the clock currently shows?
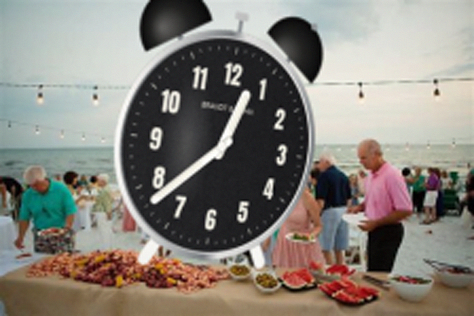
12:38
